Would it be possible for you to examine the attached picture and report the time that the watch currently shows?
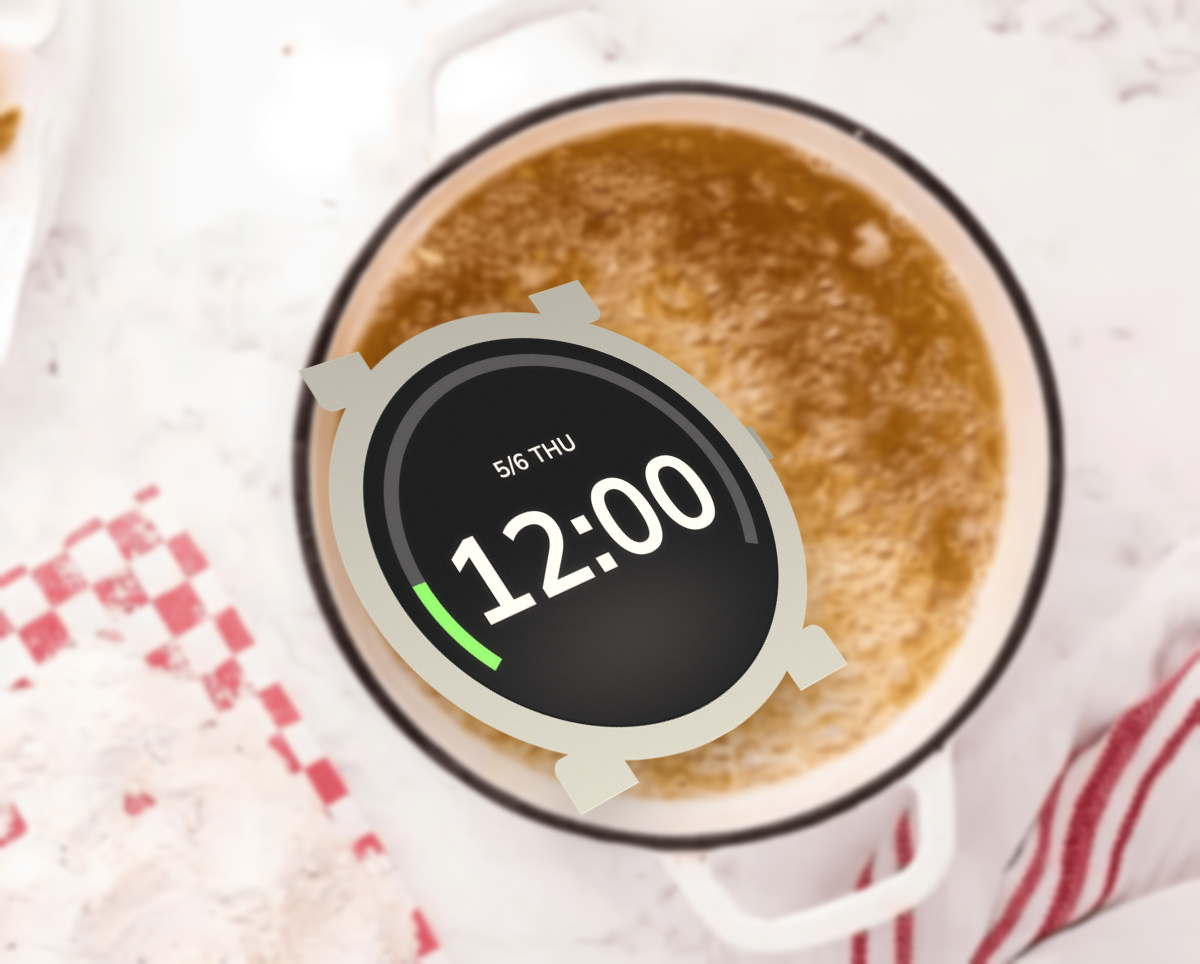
12:00
